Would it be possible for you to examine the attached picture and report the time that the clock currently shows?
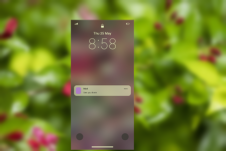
8:58
